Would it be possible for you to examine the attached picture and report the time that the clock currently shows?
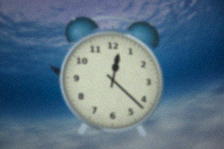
12:22
